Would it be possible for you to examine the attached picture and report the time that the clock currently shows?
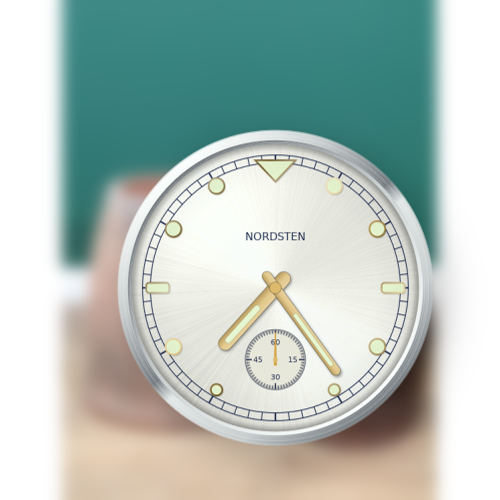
7:24
